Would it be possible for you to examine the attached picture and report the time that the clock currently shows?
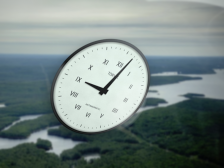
9:02
